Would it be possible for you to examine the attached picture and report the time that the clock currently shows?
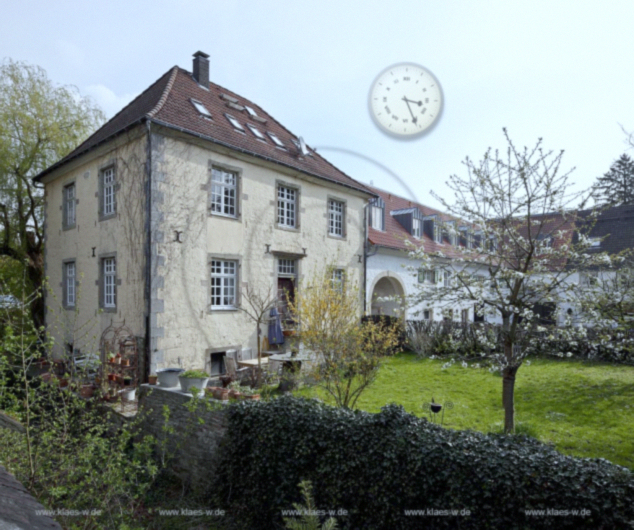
3:26
